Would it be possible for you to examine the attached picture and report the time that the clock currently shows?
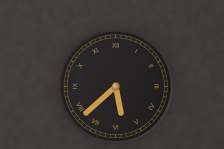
5:38
